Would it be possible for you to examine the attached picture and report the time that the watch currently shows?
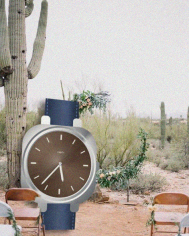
5:37
